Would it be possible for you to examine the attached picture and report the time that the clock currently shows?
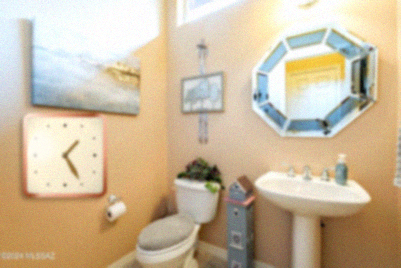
1:25
